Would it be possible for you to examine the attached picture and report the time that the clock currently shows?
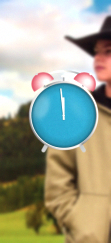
11:59
